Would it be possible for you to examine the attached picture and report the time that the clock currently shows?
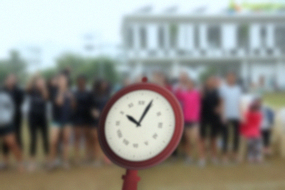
10:04
